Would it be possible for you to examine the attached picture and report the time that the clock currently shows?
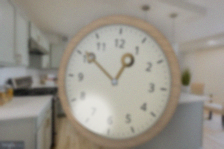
12:51
